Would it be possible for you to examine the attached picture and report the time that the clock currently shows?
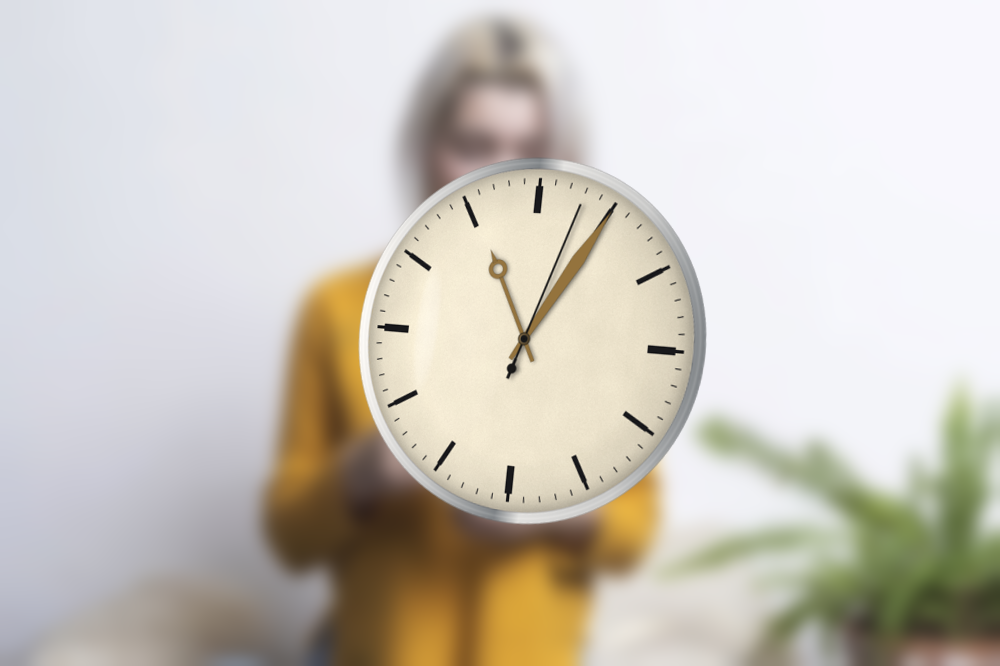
11:05:03
